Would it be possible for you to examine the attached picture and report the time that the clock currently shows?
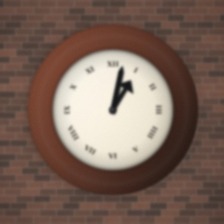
1:02
